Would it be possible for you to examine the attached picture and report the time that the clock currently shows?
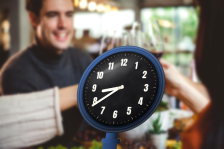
8:39
